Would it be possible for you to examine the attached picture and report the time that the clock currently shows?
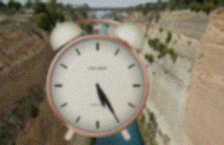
5:25
